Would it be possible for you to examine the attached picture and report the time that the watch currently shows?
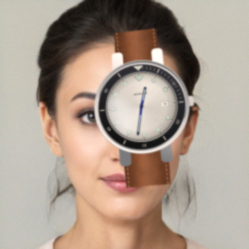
12:32
